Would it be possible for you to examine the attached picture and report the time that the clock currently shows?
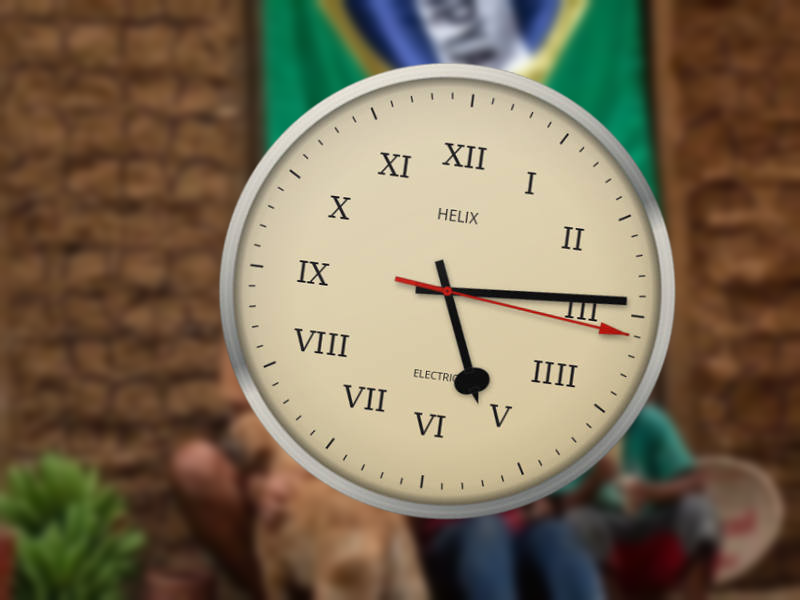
5:14:16
